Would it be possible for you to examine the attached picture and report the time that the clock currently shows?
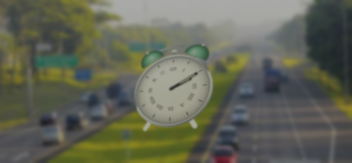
2:10
